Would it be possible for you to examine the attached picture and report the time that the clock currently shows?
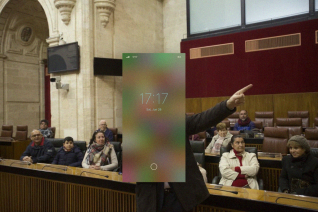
17:17
